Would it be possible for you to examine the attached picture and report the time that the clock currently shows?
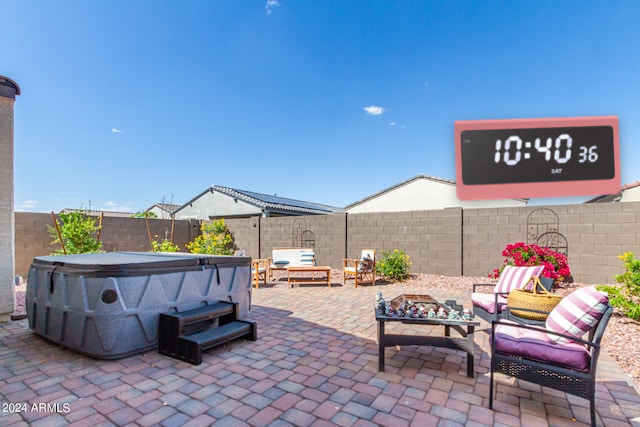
10:40:36
